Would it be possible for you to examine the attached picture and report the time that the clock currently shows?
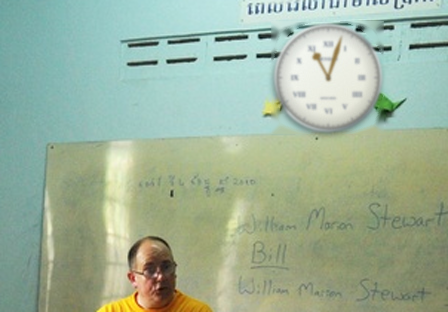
11:03
